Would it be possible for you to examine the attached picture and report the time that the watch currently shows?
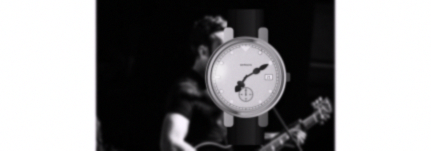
7:10
